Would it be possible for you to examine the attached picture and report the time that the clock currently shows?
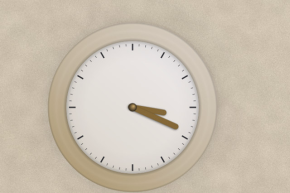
3:19
